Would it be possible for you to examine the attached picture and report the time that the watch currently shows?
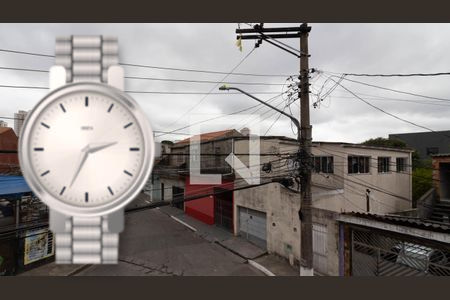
2:34
